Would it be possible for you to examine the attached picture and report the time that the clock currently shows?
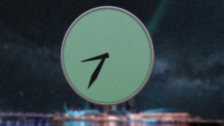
8:35
